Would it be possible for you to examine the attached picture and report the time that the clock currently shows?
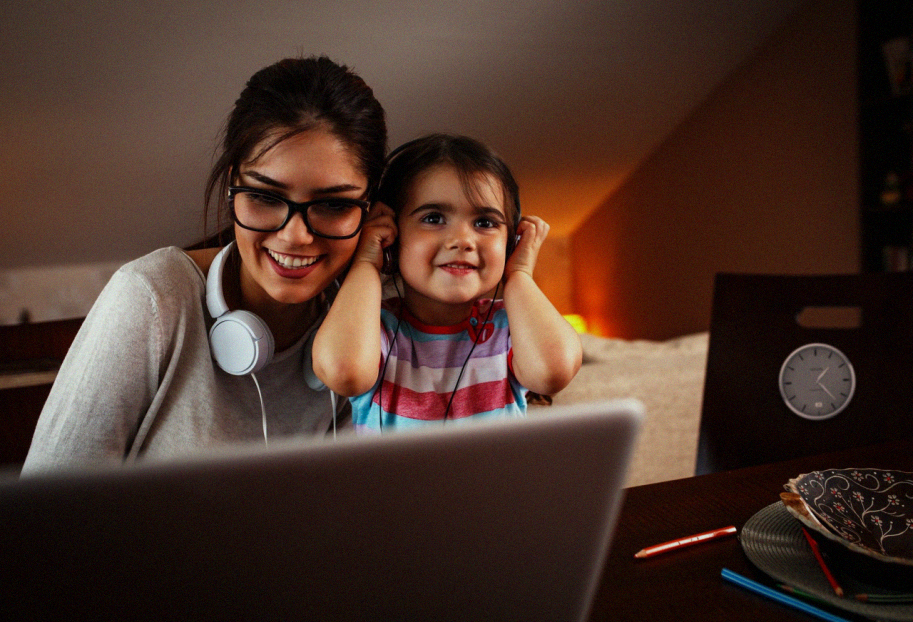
1:23
